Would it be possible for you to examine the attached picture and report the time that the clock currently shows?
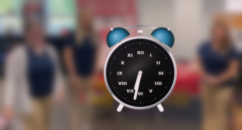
6:32
